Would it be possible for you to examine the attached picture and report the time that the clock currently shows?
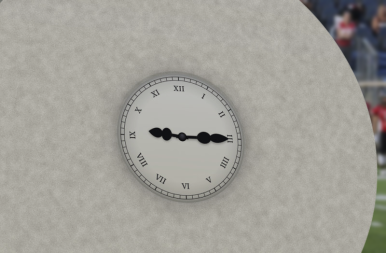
9:15
